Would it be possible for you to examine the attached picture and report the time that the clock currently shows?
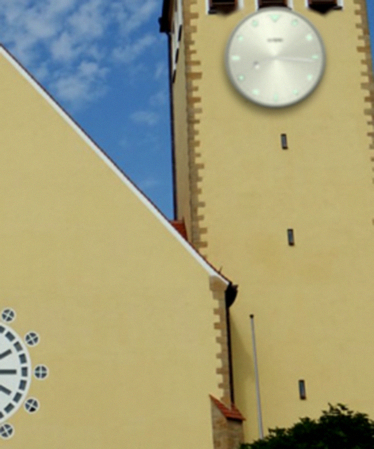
8:16
